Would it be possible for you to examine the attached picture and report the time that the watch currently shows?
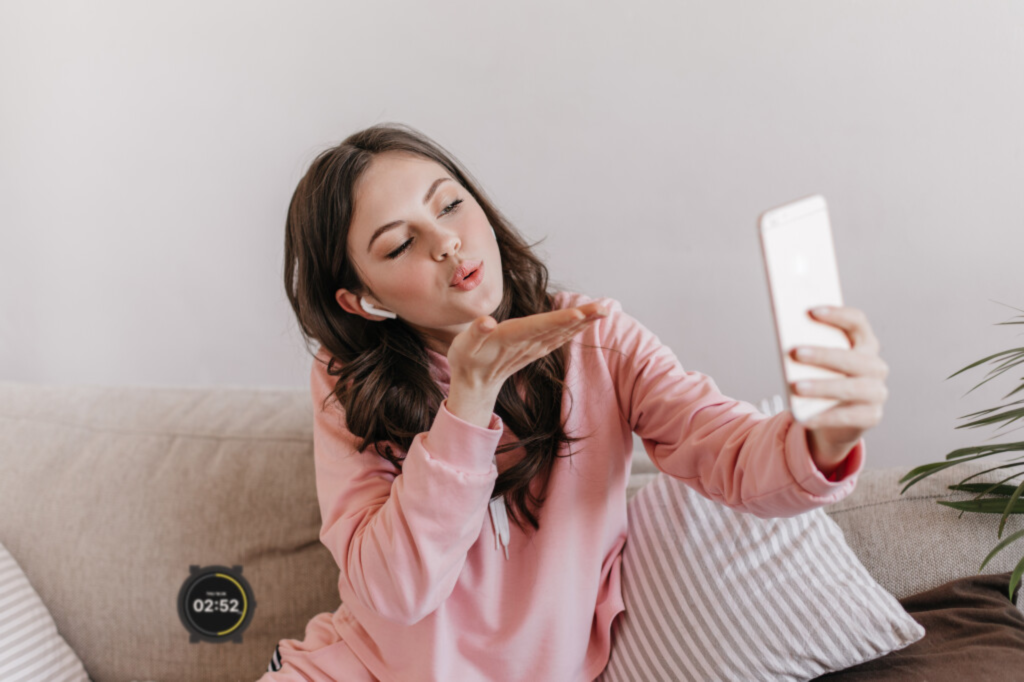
2:52
